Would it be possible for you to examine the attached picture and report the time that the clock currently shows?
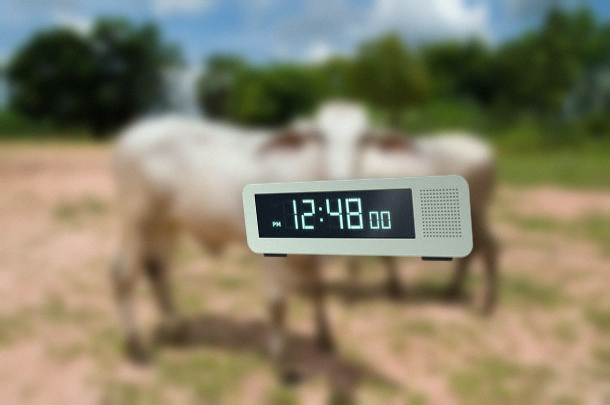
12:48:00
